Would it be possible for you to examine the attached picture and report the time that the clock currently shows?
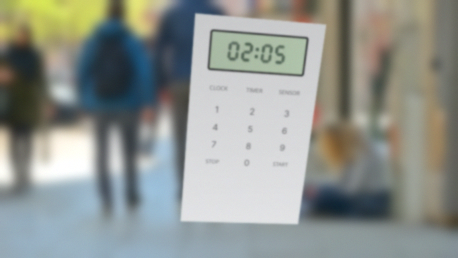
2:05
